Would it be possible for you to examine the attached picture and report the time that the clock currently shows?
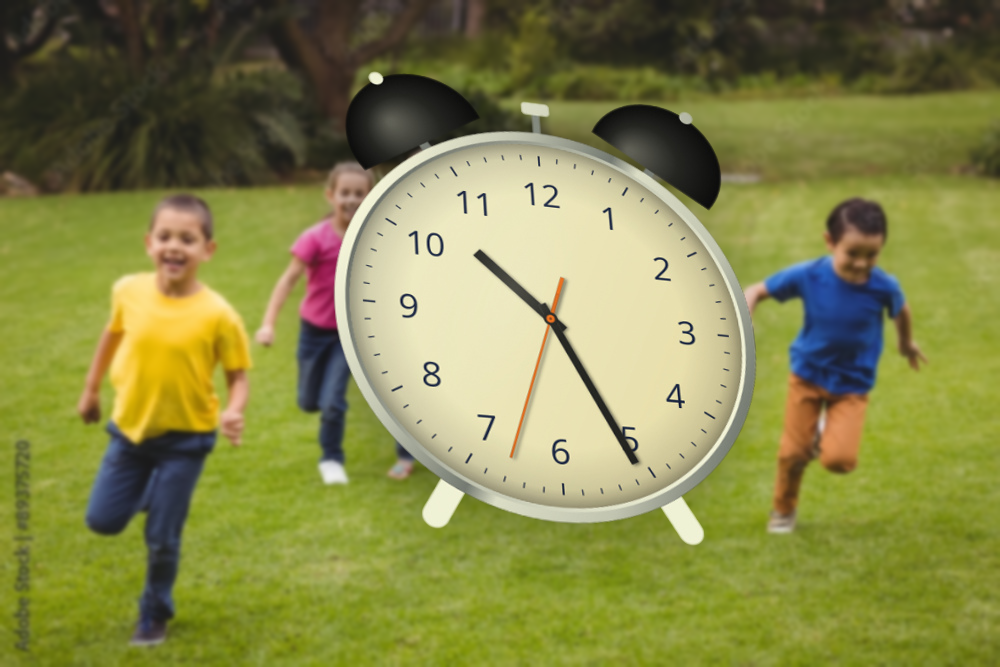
10:25:33
